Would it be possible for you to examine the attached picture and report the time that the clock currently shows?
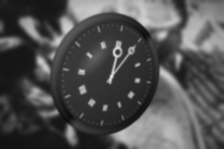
12:05
